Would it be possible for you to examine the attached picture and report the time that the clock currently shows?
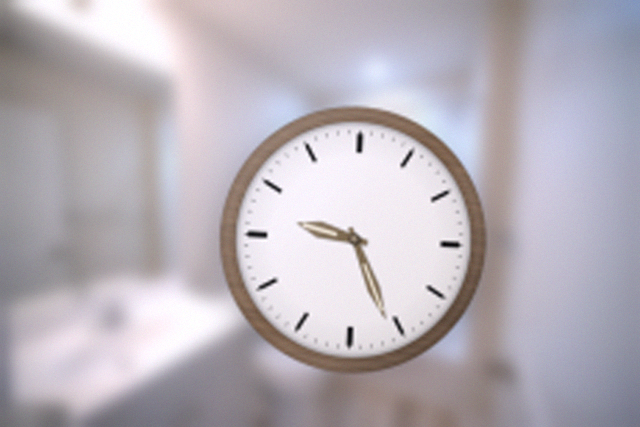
9:26
